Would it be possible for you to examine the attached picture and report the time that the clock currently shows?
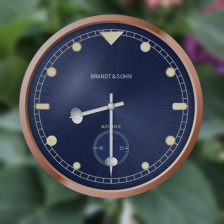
8:30
